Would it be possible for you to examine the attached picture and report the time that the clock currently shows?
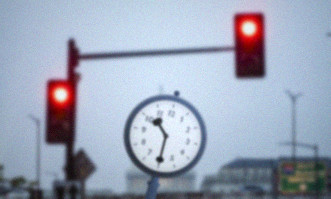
10:30
